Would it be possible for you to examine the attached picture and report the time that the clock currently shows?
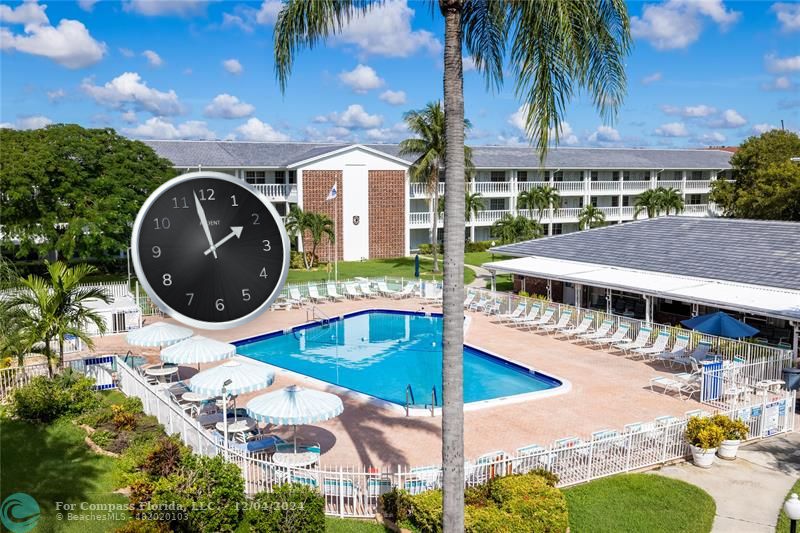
1:58
